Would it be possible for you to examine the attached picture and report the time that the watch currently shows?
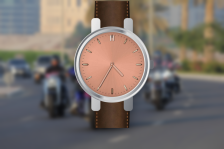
4:35
